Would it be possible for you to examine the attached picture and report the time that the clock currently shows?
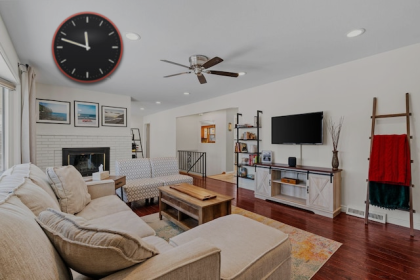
11:48
